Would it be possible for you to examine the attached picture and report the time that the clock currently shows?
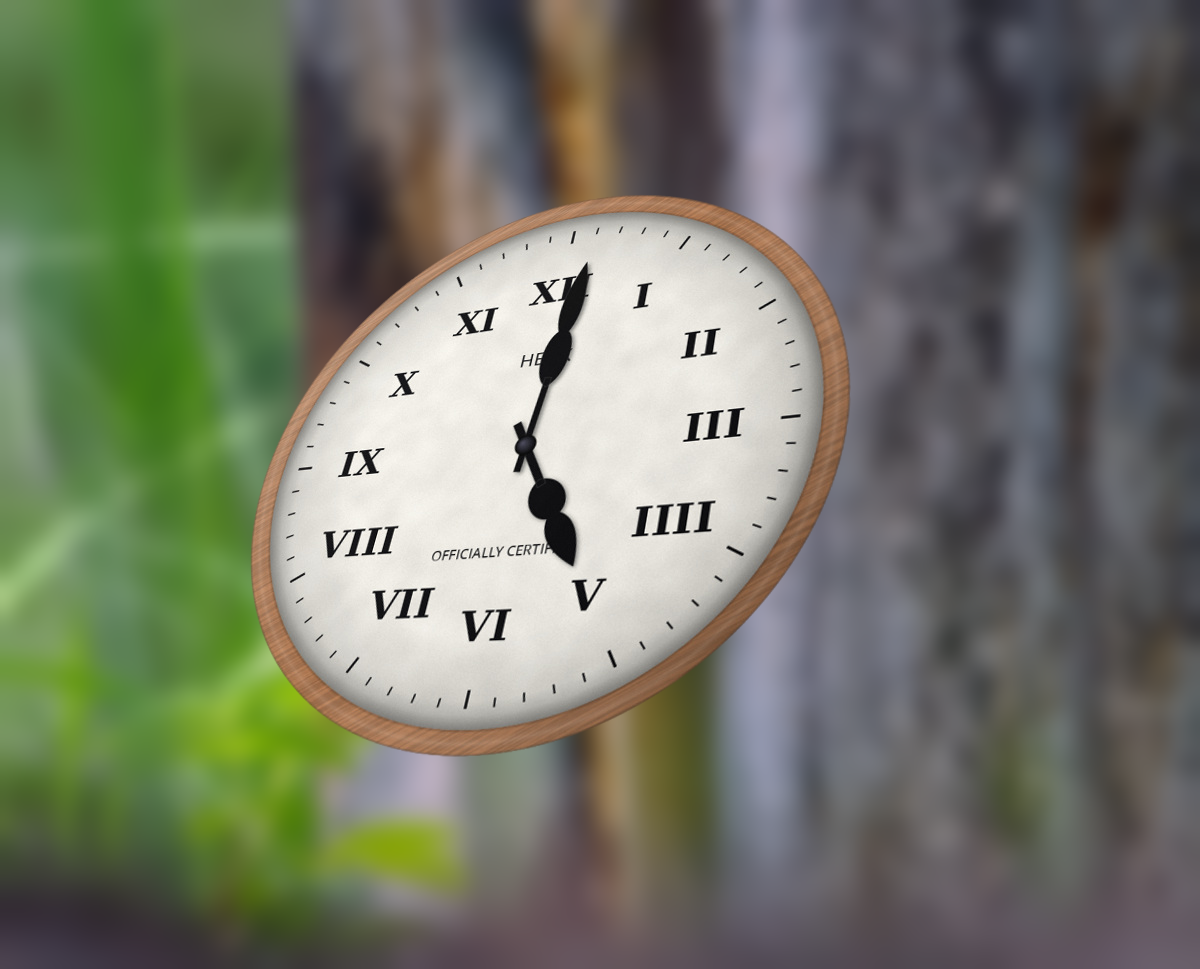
5:01
